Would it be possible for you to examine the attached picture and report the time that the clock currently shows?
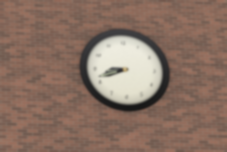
8:42
